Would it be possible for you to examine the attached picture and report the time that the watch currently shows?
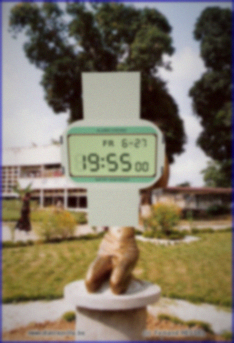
19:55
